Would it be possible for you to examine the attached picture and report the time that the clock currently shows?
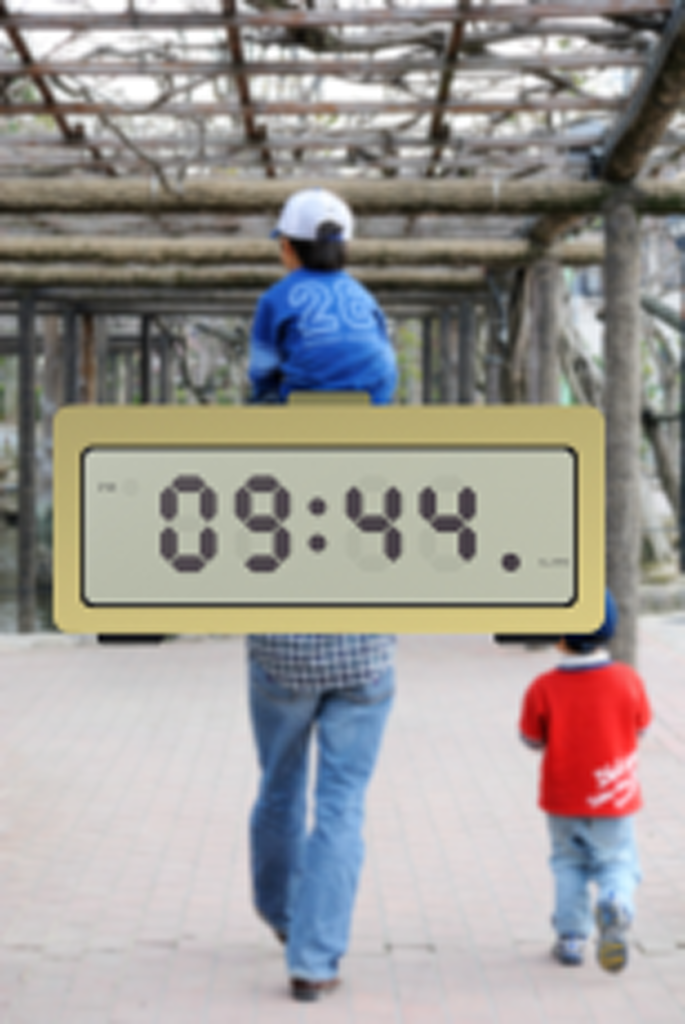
9:44
